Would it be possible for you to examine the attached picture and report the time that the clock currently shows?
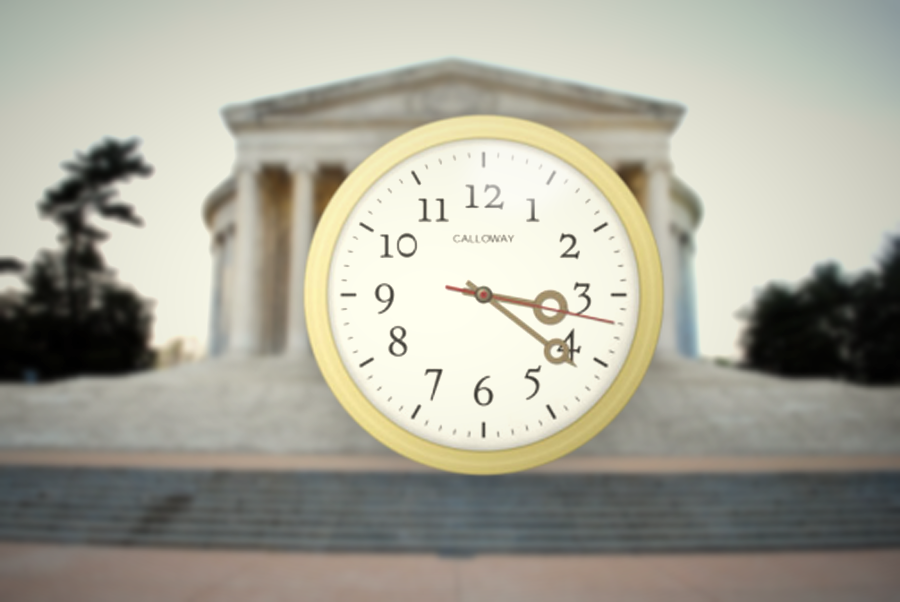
3:21:17
